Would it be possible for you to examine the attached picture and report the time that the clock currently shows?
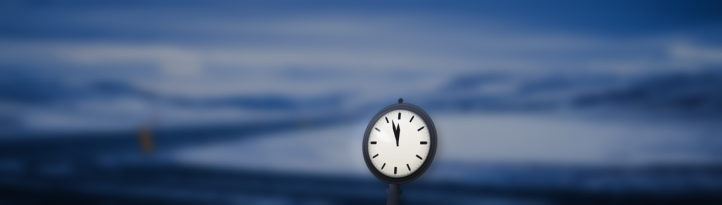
11:57
